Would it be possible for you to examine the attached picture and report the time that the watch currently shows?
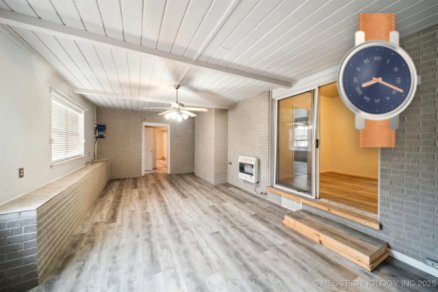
8:19
